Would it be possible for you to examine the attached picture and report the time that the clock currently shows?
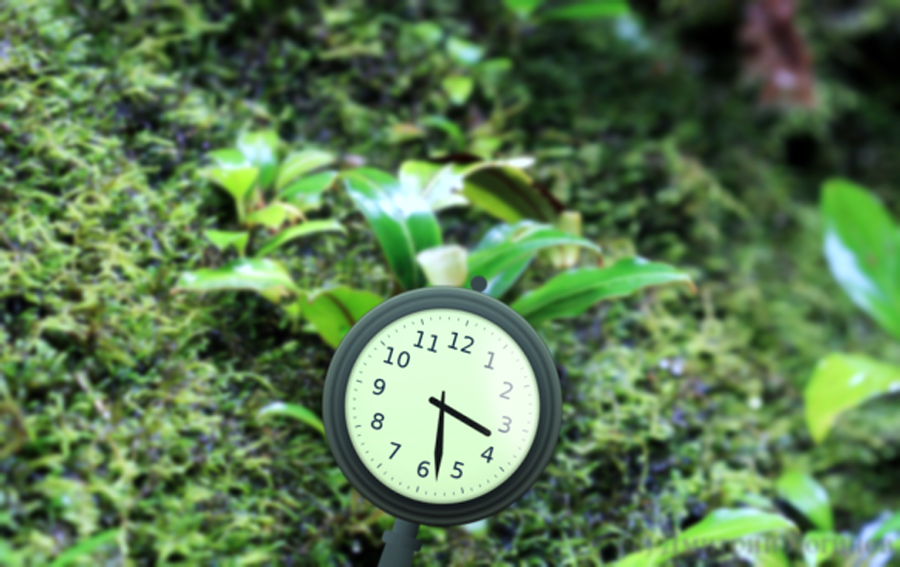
3:28
